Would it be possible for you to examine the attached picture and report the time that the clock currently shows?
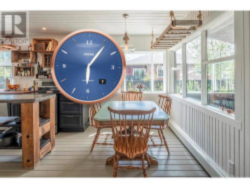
6:06
